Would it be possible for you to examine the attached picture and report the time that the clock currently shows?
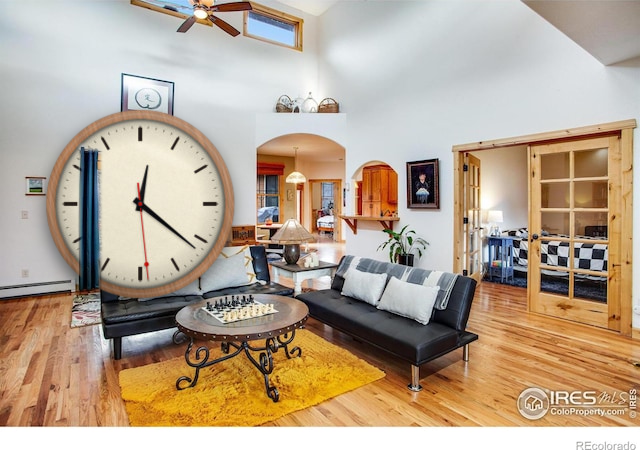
12:21:29
